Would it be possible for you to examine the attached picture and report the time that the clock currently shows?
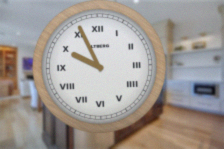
9:56
